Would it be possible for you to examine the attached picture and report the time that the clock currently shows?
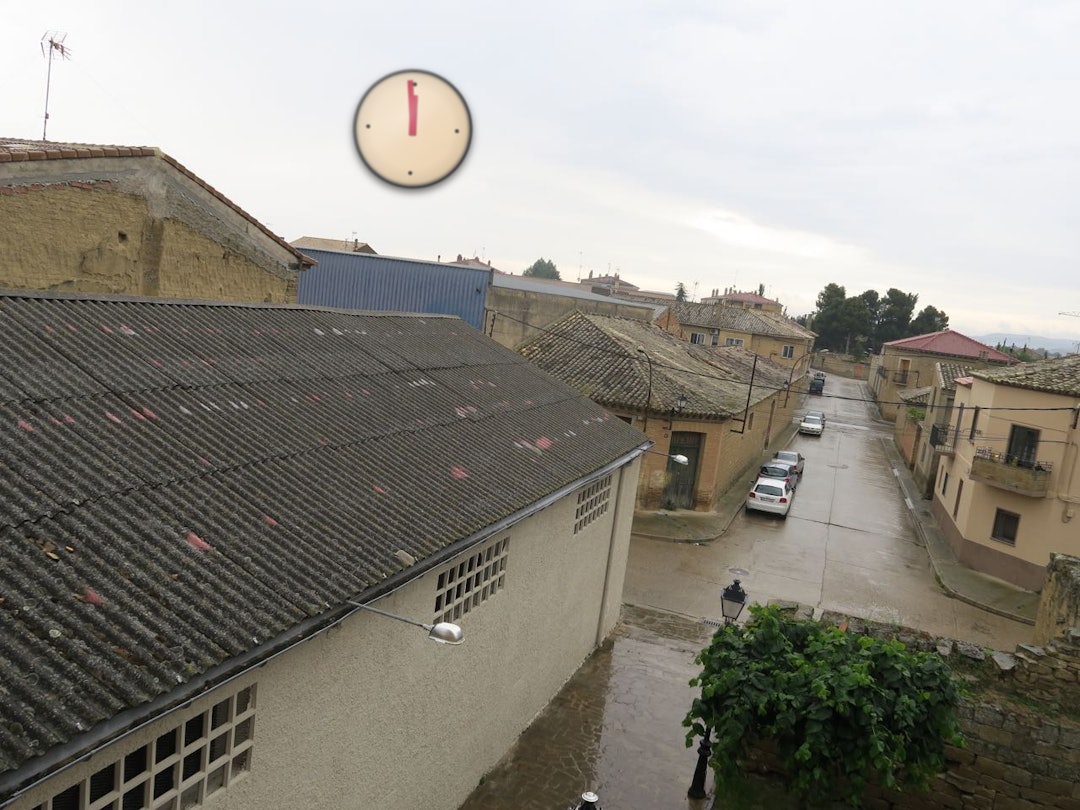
11:59
